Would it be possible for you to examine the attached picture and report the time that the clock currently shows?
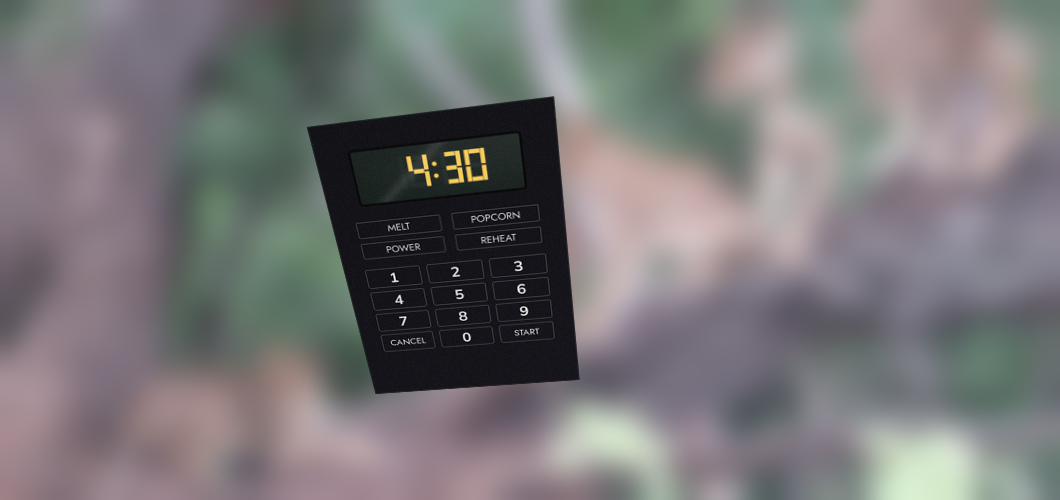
4:30
